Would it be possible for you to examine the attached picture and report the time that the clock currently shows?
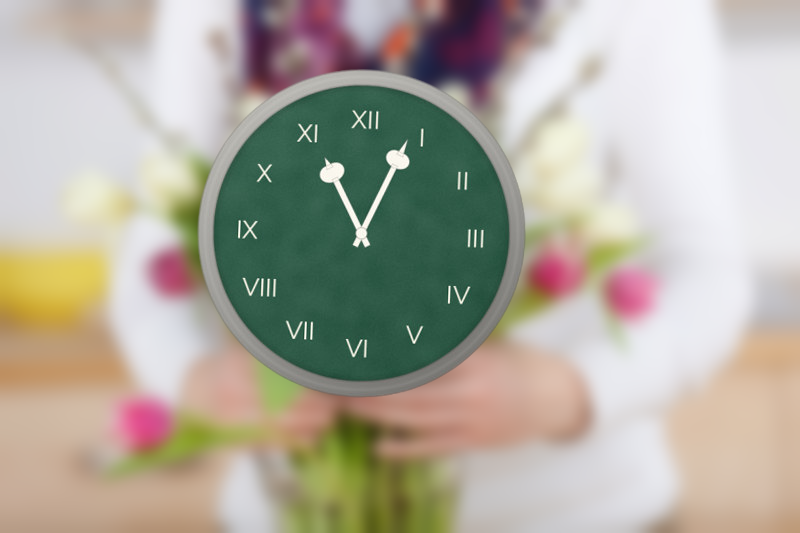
11:04
